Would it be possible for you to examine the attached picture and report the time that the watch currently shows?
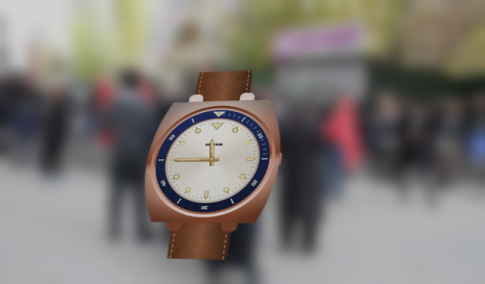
11:45
